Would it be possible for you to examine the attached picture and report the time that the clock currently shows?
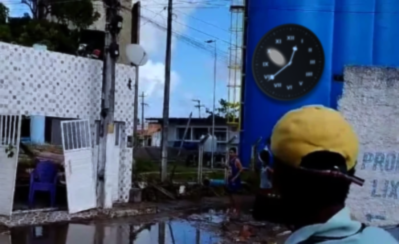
12:39
